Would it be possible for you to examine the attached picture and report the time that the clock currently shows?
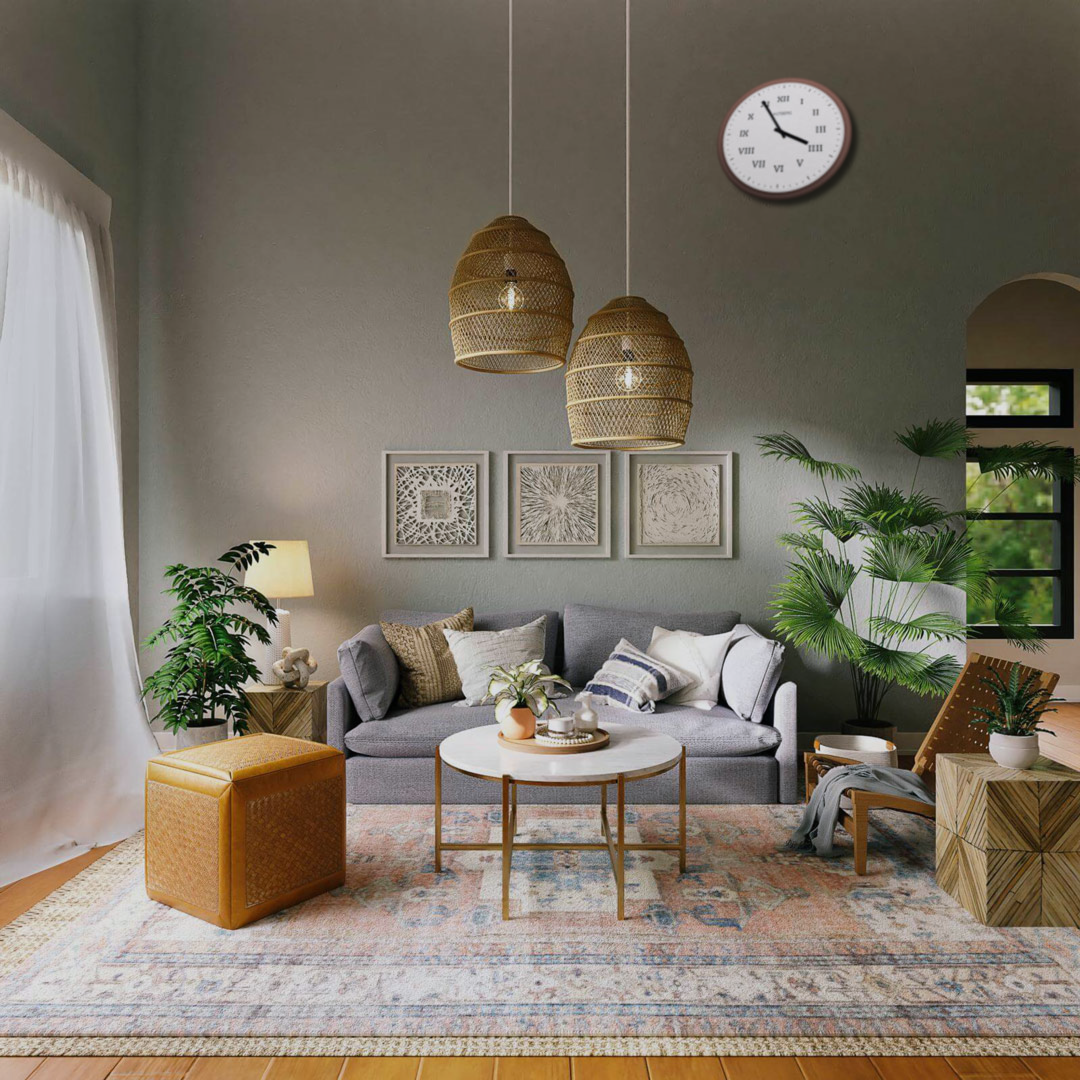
3:55
